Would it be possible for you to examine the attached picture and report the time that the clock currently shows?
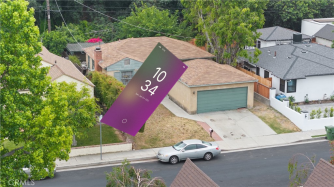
10:34
